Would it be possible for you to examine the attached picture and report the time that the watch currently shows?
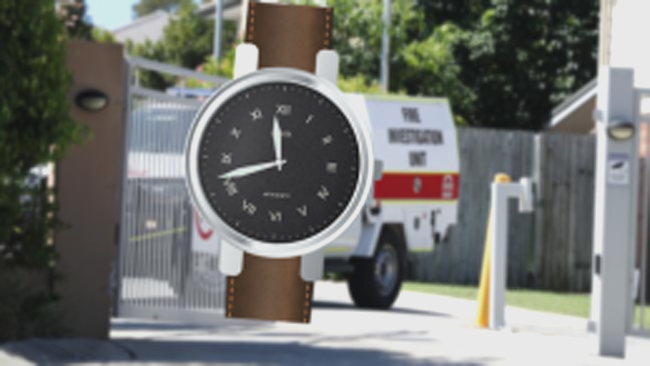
11:42
